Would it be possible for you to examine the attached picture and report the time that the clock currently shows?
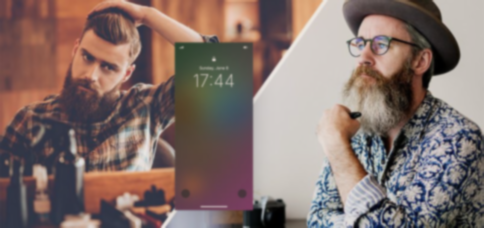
17:44
